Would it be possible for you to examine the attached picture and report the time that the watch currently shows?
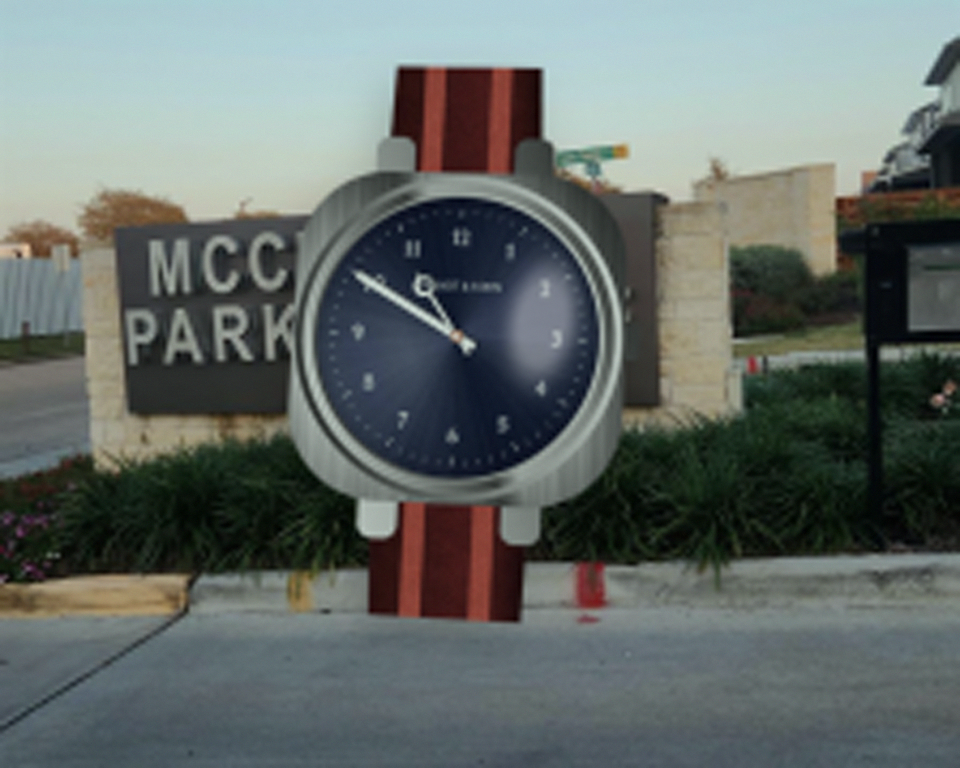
10:50
